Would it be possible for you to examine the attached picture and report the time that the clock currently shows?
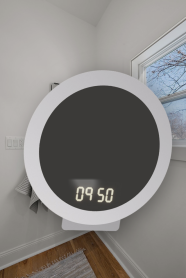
9:50
